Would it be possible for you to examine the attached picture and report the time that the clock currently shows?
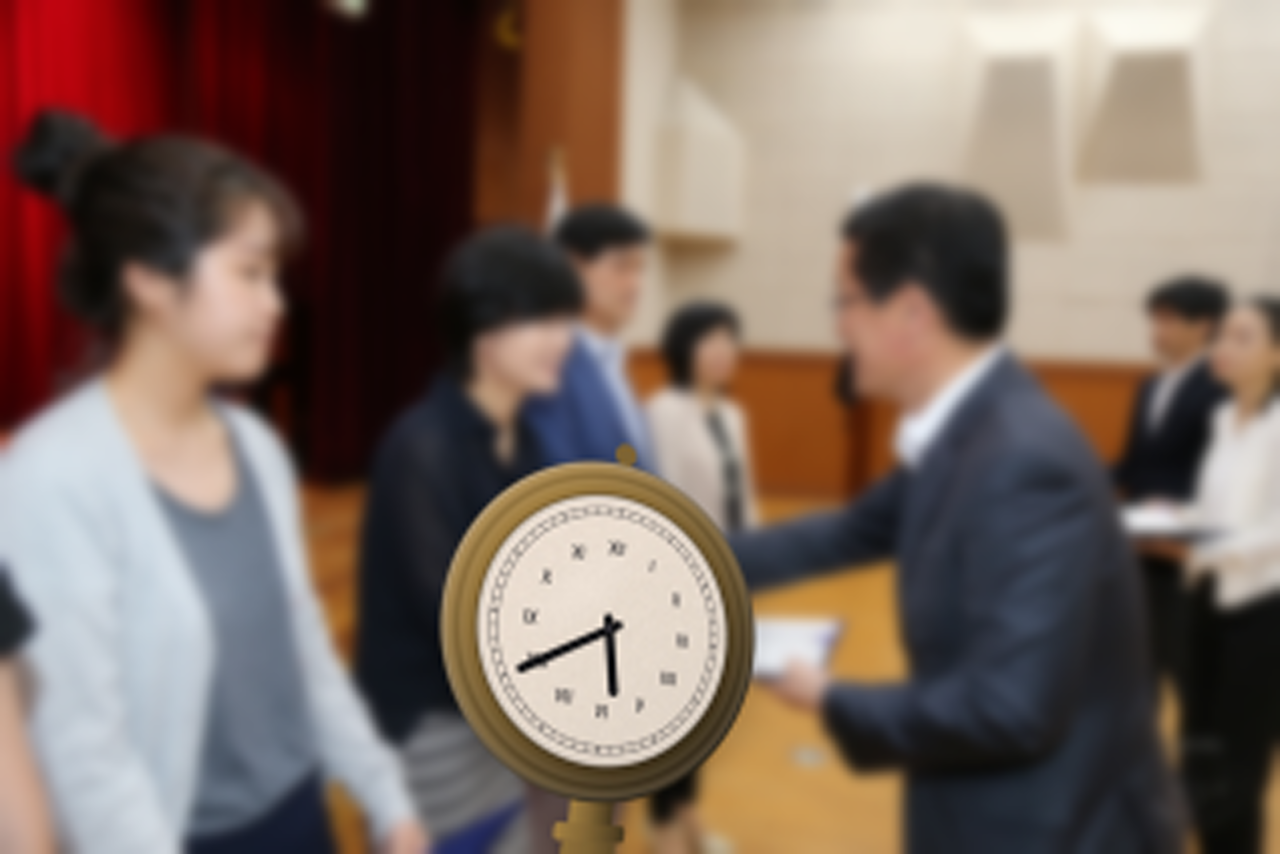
5:40
